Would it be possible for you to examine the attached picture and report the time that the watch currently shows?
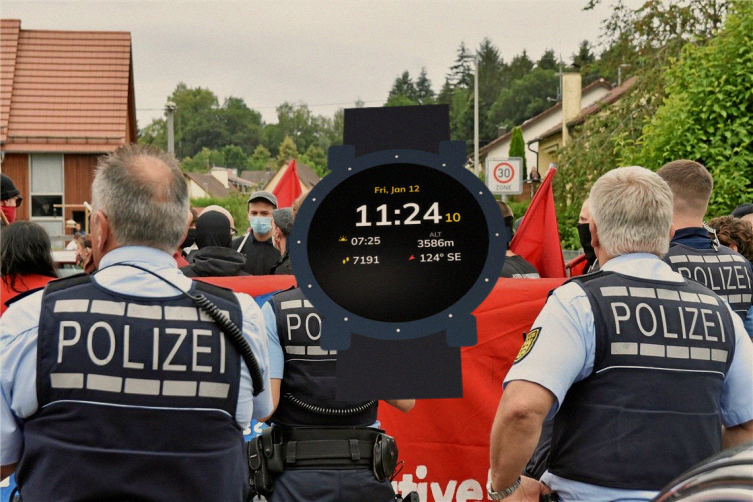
11:24:10
